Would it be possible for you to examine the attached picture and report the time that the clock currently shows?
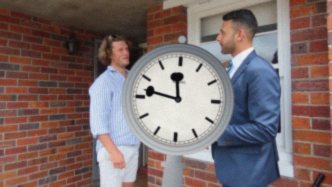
11:47
